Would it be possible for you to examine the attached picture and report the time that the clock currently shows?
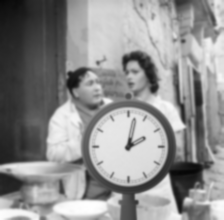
2:02
